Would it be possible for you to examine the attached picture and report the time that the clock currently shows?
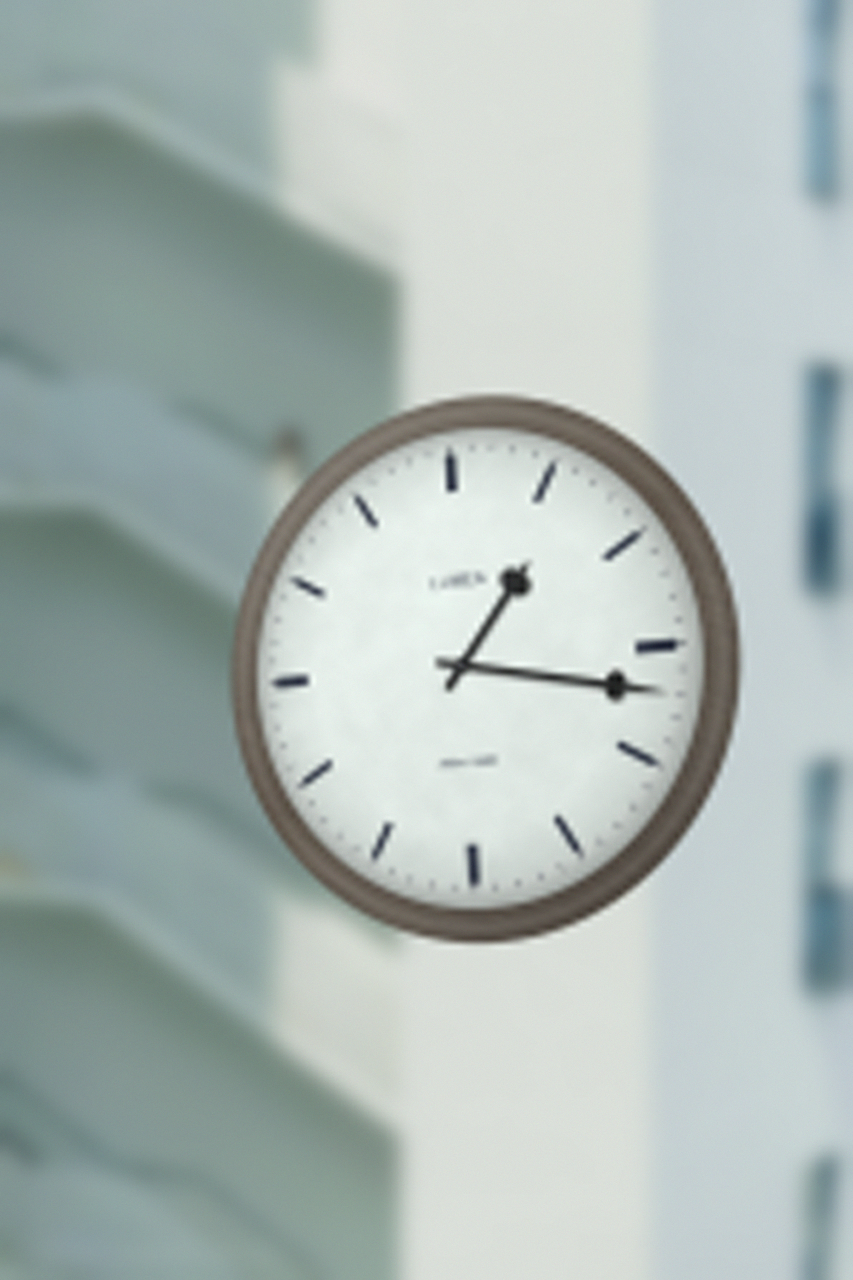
1:17
